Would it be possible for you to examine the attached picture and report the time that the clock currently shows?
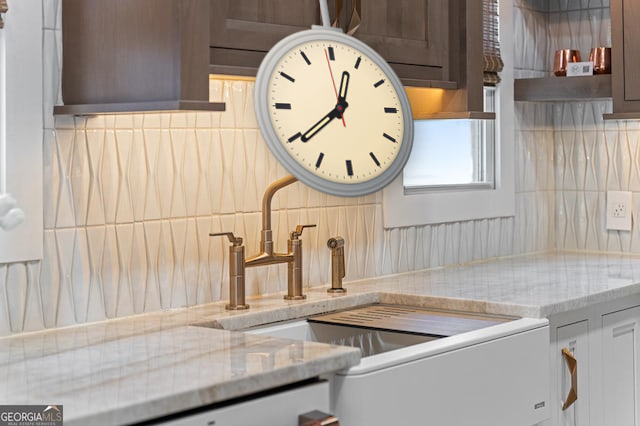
12:38:59
